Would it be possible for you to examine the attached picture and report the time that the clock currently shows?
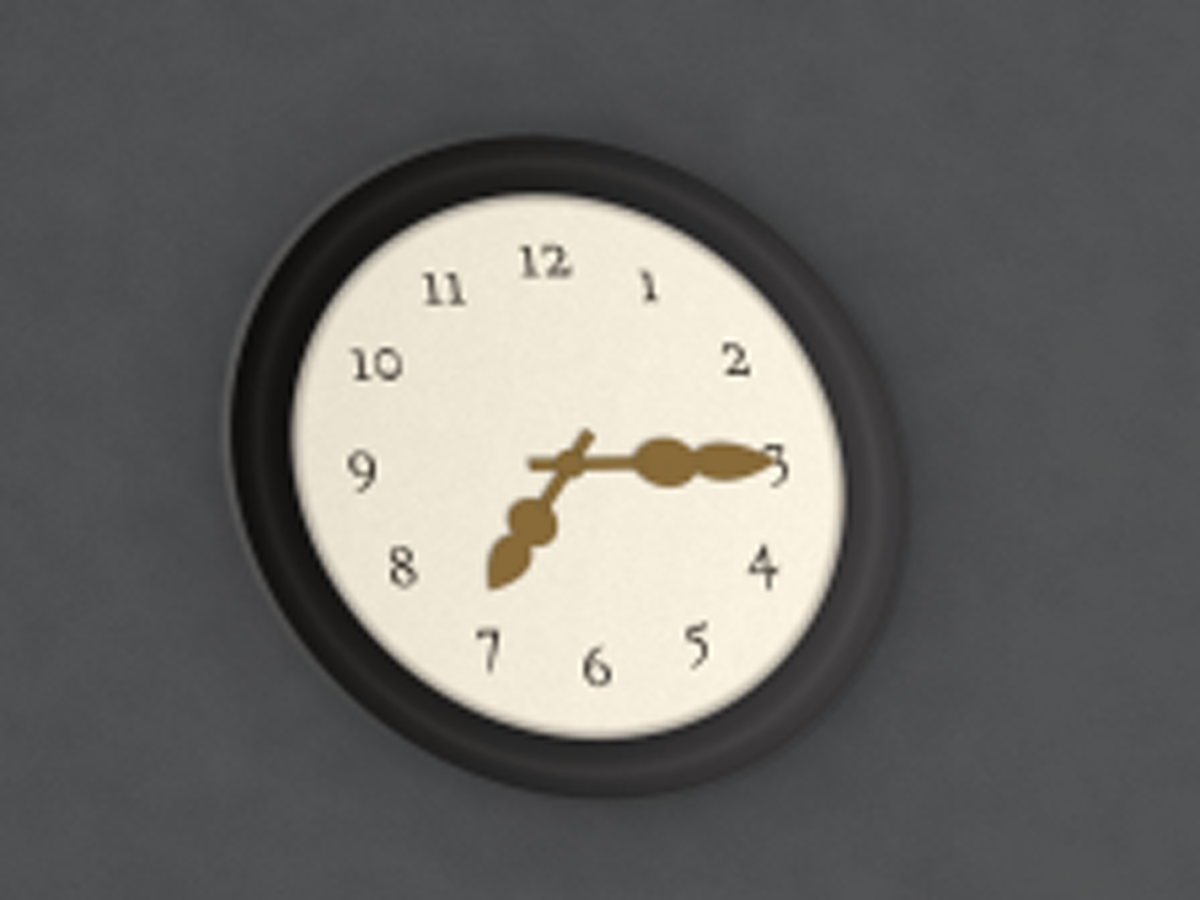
7:15
